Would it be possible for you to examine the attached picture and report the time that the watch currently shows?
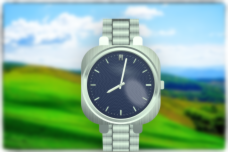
8:02
